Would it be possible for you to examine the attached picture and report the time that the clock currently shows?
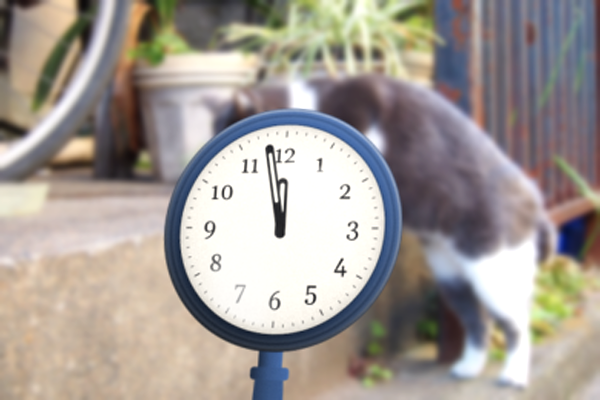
11:58
